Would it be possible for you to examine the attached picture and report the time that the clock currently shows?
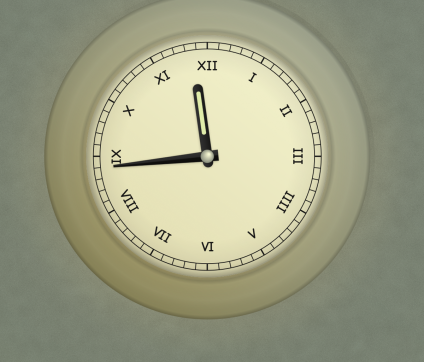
11:44
